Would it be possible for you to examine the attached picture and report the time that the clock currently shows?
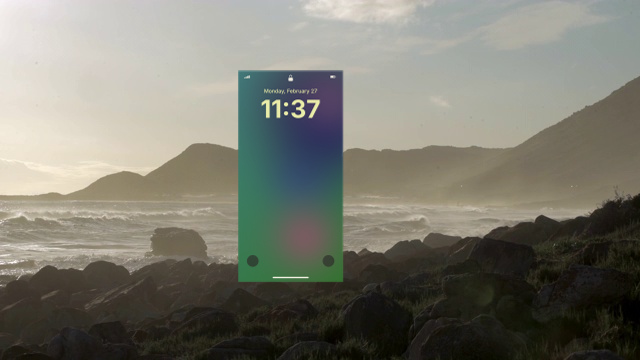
11:37
